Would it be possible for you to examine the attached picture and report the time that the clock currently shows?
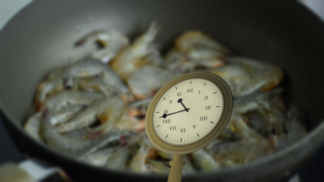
10:43
